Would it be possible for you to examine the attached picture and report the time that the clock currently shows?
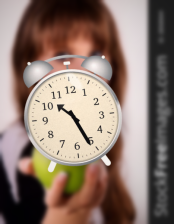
10:26
